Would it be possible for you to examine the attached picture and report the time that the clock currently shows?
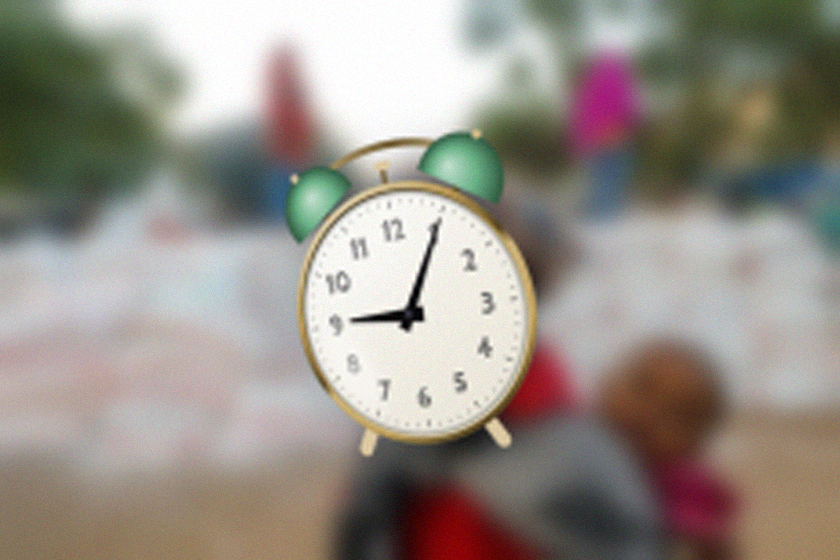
9:05
